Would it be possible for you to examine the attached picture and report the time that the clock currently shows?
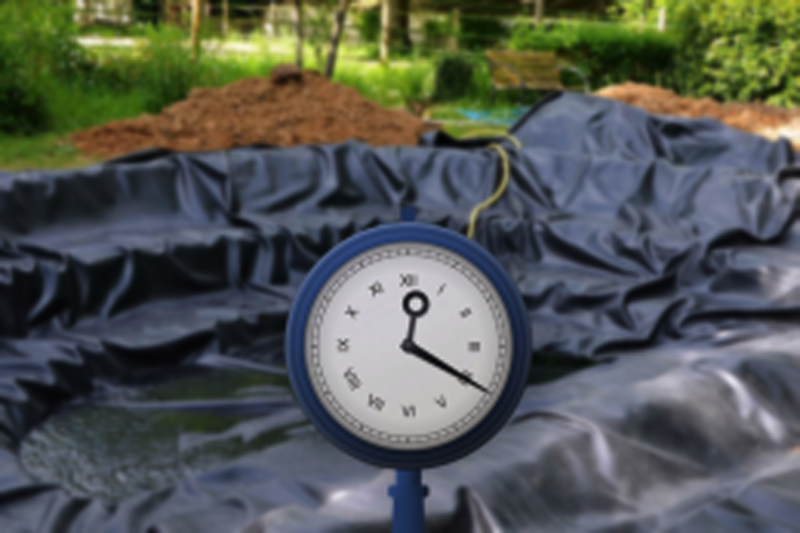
12:20
